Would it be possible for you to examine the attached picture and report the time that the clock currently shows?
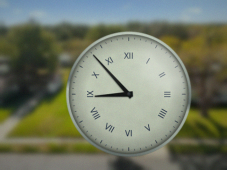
8:53
